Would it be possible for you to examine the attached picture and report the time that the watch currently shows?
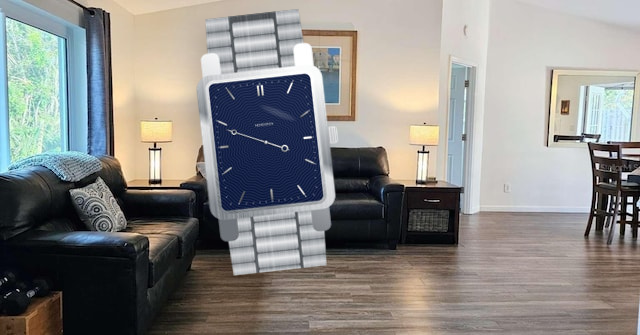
3:49
